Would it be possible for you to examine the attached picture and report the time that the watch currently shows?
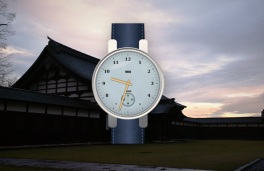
9:33
